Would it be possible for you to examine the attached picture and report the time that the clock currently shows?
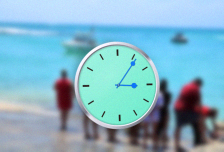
3:06
